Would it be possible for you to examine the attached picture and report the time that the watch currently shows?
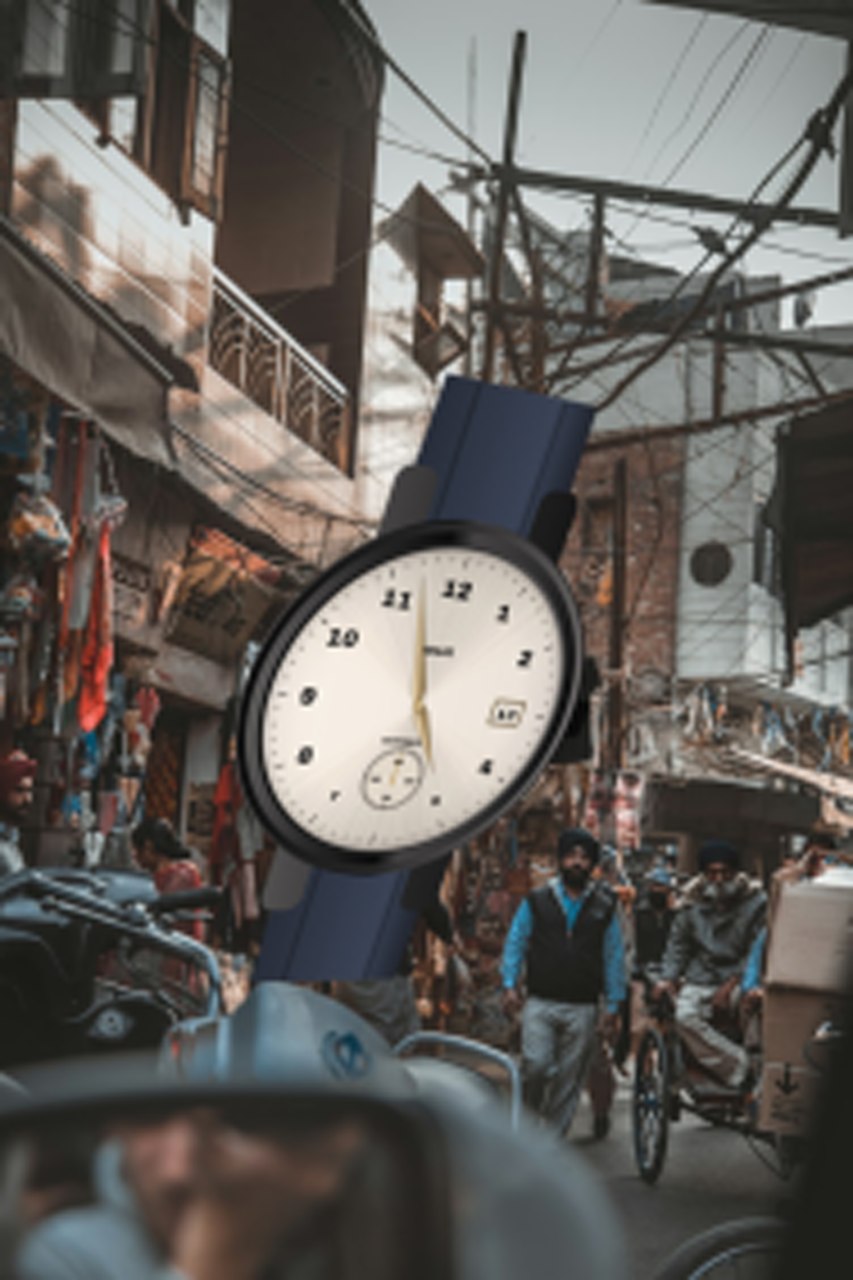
4:57
